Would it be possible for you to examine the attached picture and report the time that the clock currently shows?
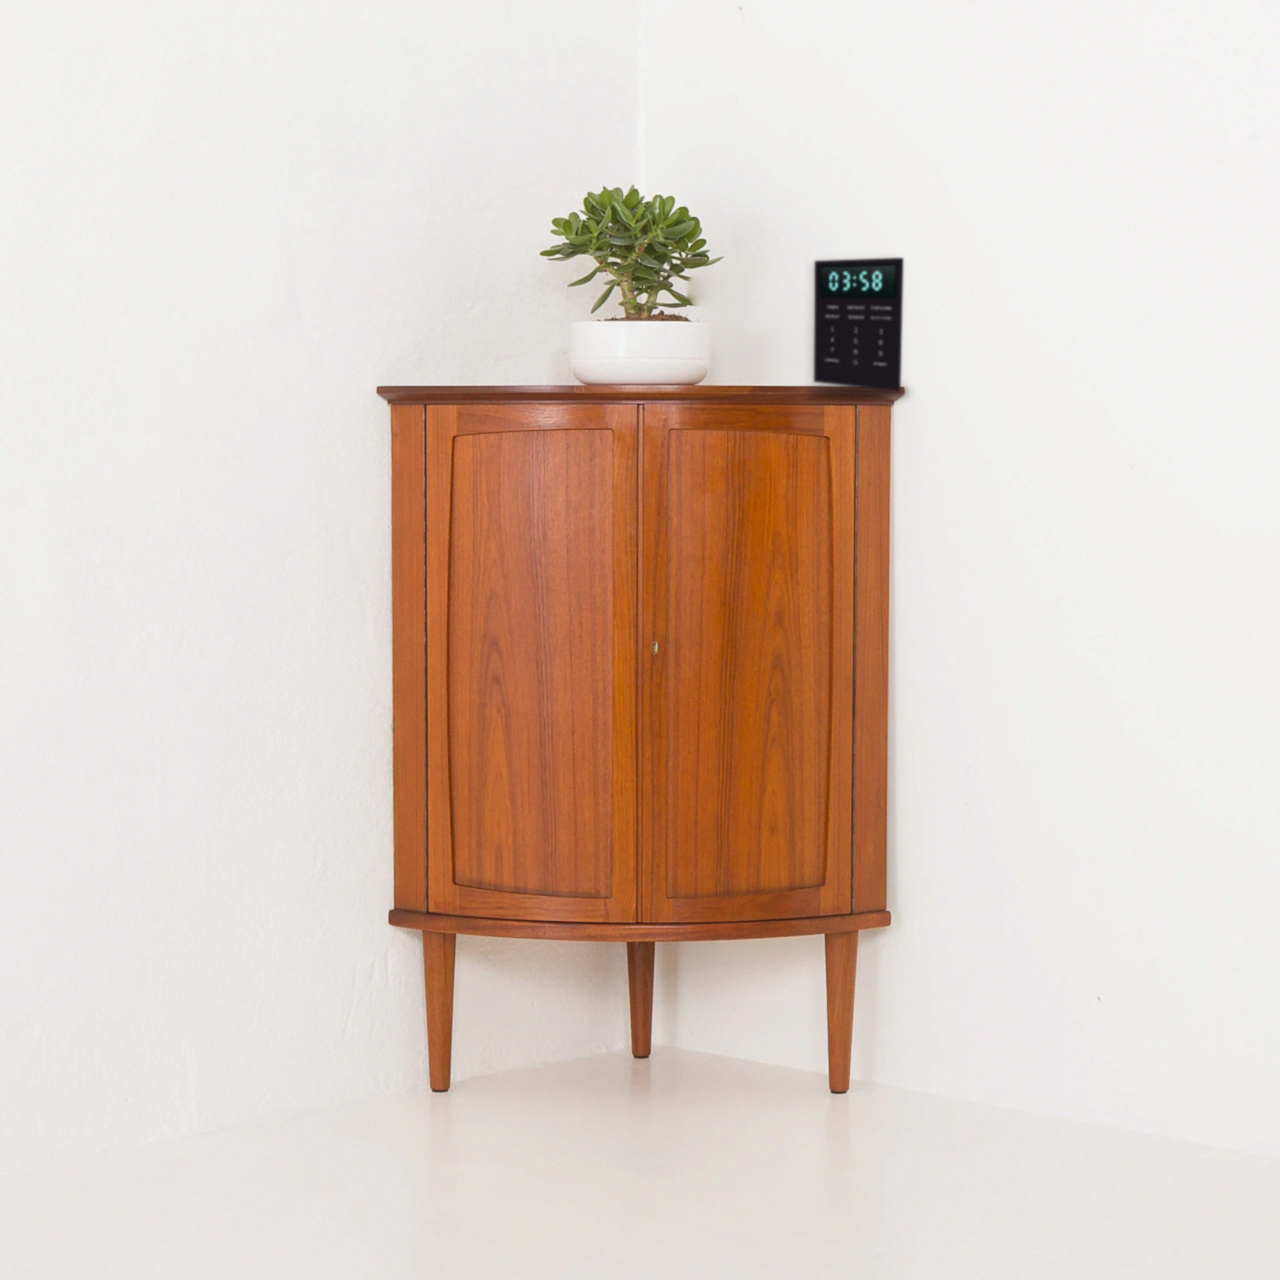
3:58
